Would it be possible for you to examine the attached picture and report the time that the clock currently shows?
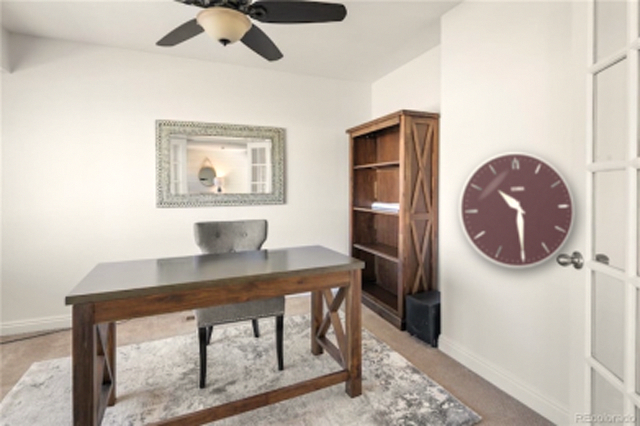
10:30
